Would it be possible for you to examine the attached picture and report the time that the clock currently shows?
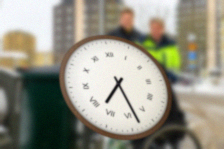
7:28
